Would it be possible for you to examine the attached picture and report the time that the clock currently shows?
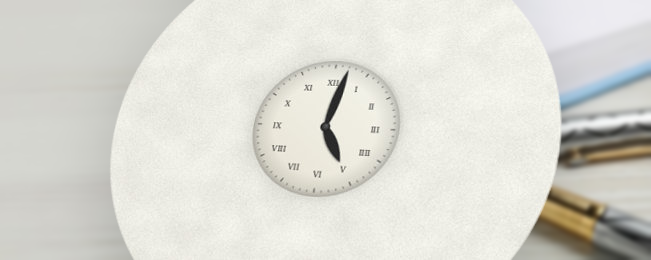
5:02
